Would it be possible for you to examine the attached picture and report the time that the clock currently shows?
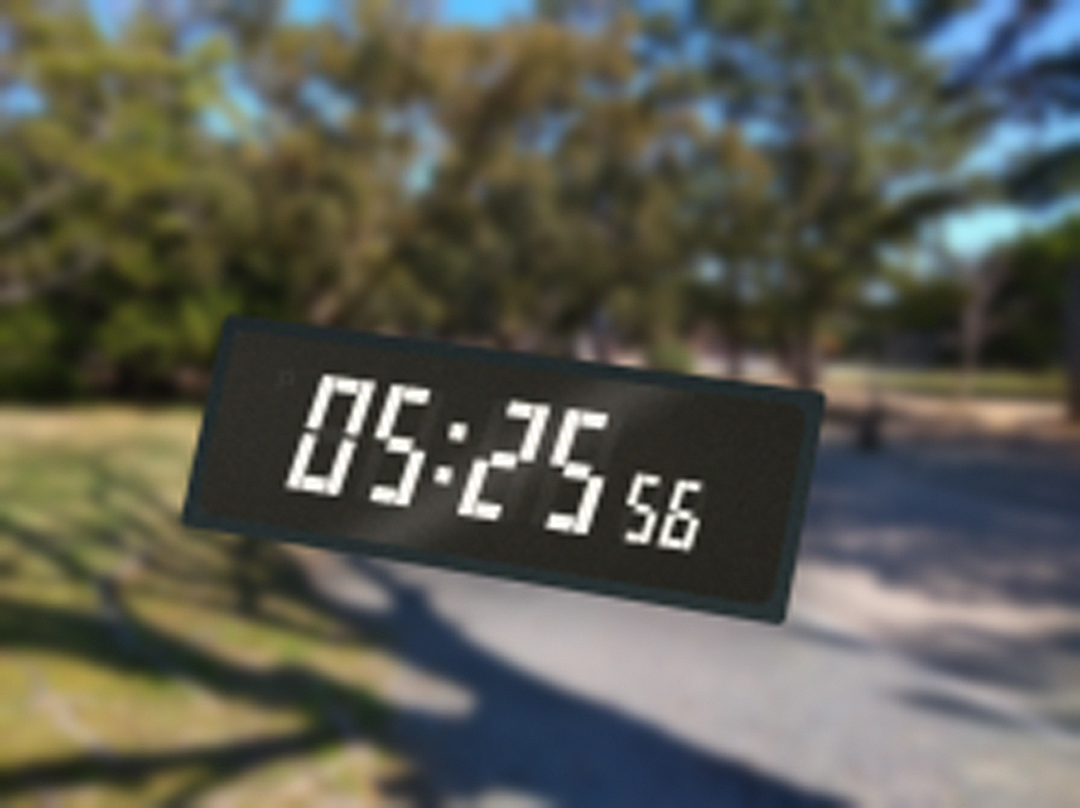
5:25:56
